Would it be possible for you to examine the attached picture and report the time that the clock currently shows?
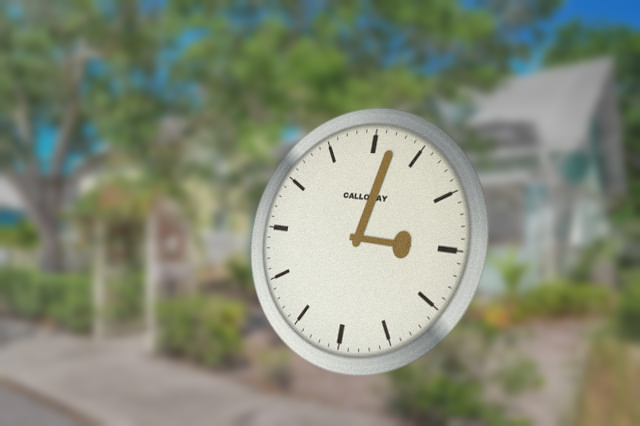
3:02
